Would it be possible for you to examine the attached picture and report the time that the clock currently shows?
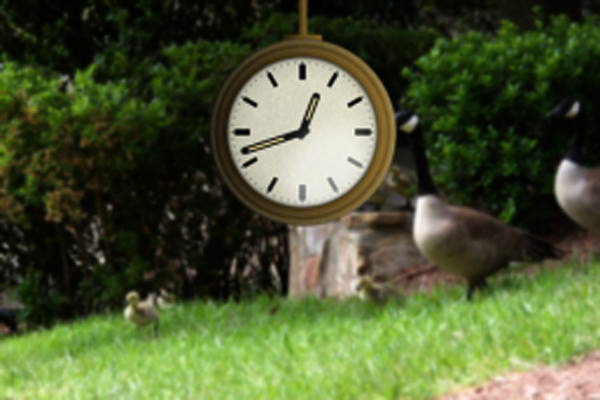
12:42
